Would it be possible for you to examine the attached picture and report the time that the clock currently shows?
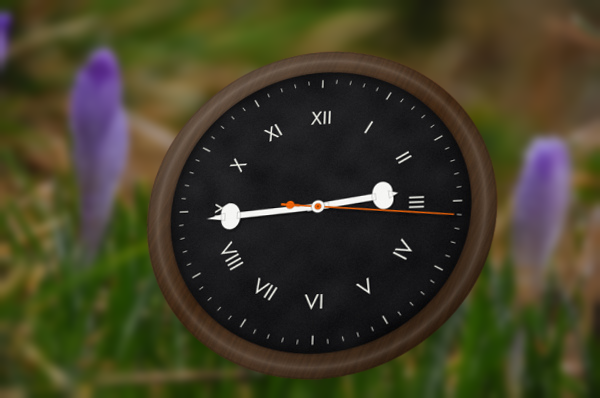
2:44:16
